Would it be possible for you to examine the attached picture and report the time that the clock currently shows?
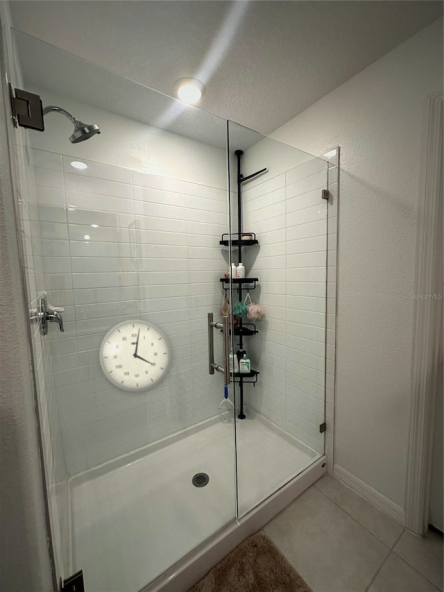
4:02
